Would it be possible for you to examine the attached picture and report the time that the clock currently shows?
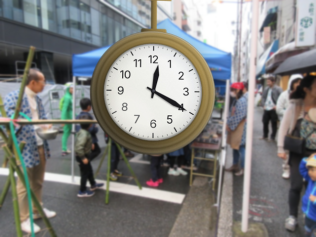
12:20
